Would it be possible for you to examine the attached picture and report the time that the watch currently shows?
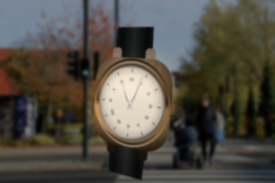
11:04
